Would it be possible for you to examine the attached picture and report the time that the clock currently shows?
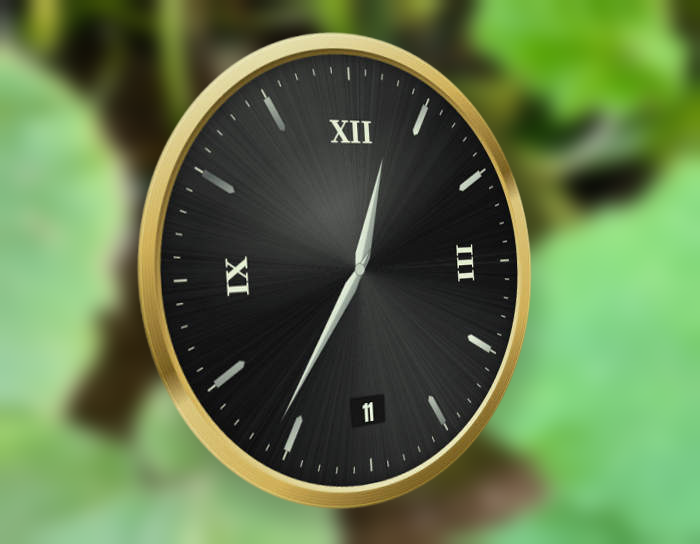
12:36
